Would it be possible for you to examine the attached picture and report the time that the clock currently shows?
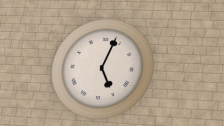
5:03
